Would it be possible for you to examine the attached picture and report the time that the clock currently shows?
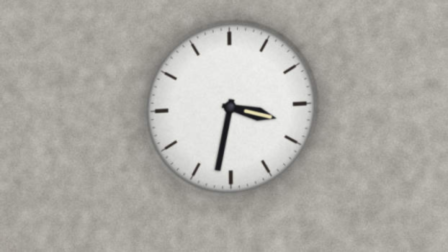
3:32
